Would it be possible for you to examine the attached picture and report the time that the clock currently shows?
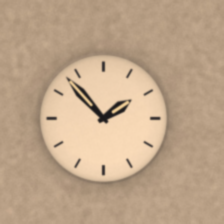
1:53
